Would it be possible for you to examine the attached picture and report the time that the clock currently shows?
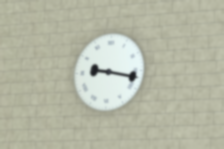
9:17
